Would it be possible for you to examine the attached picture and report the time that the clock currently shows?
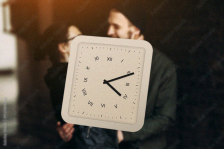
4:11
